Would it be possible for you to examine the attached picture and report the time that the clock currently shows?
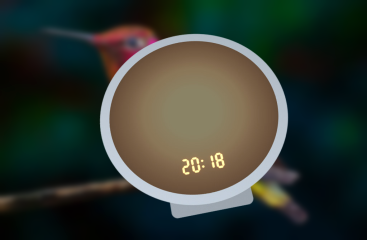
20:18
